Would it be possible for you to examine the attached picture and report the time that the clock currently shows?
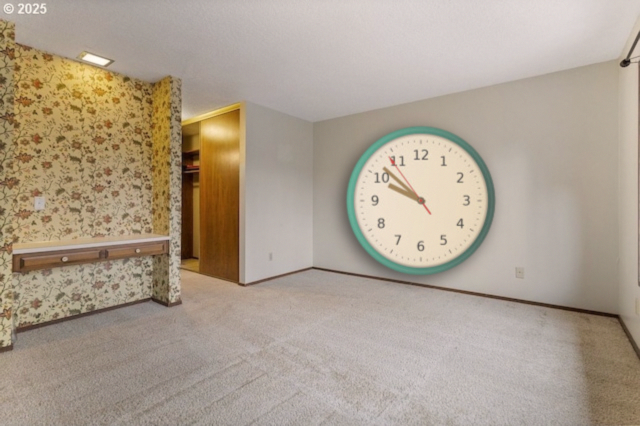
9:51:54
